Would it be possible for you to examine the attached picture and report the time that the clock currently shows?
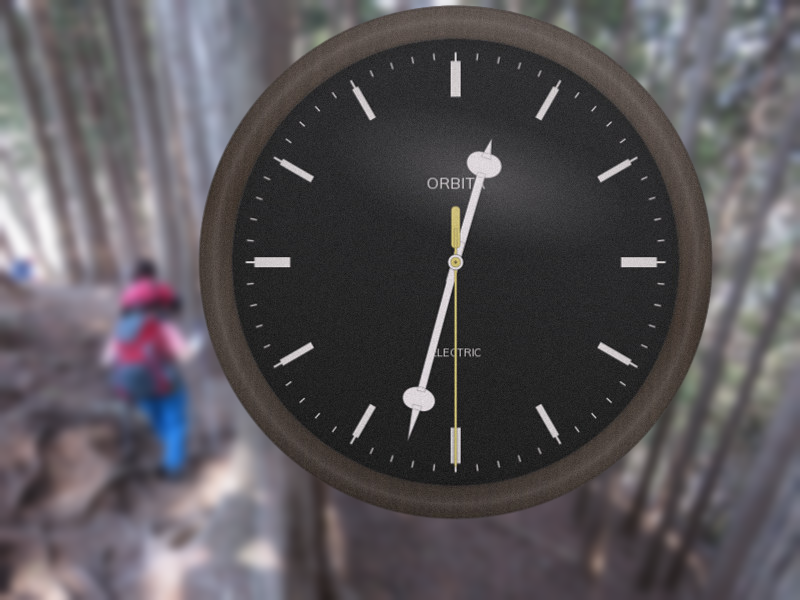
12:32:30
